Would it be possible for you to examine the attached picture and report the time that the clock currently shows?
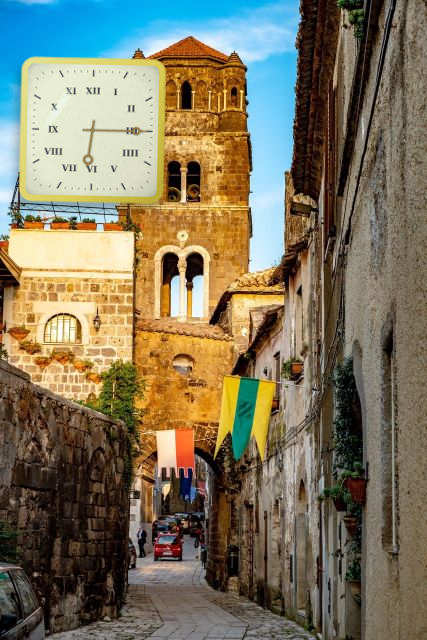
6:15
